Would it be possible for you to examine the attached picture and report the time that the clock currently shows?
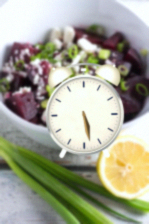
5:28
